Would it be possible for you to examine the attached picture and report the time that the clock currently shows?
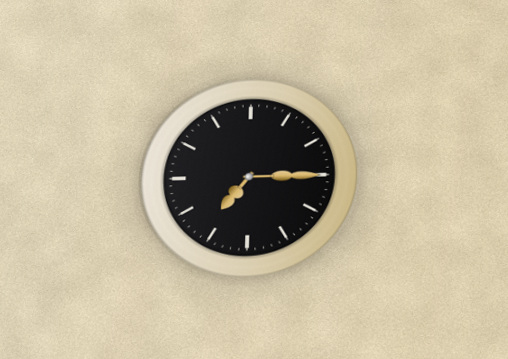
7:15
